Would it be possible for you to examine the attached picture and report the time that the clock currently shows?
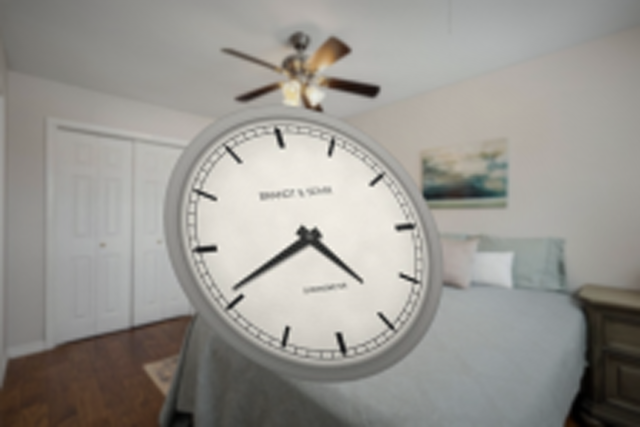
4:41
